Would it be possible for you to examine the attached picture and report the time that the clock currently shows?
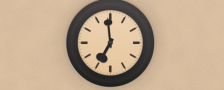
6:59
